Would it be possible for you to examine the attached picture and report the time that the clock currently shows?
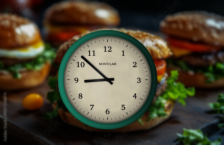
8:52
